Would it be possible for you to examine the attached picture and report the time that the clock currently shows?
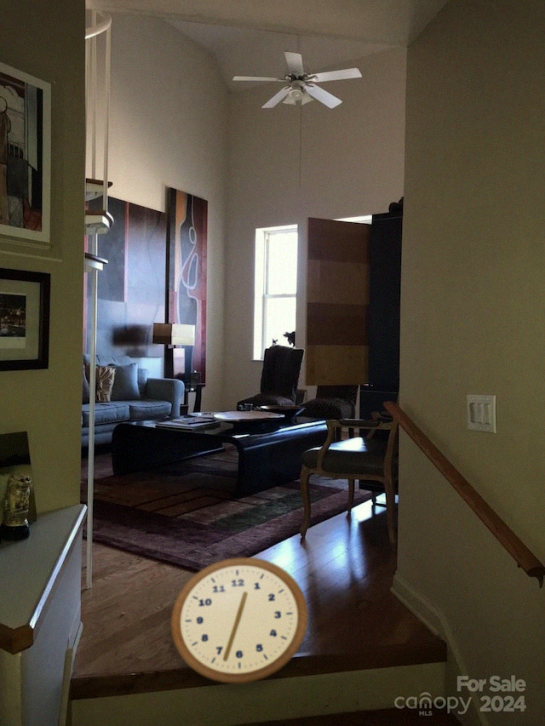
12:33
